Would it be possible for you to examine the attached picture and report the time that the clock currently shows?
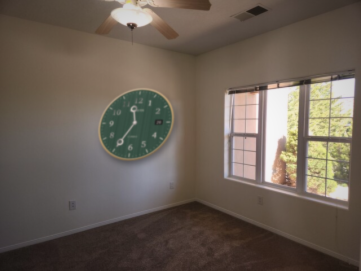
11:35
